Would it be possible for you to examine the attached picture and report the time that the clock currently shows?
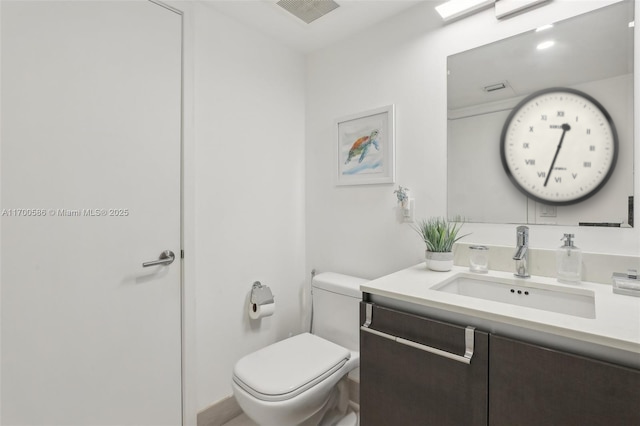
12:33
